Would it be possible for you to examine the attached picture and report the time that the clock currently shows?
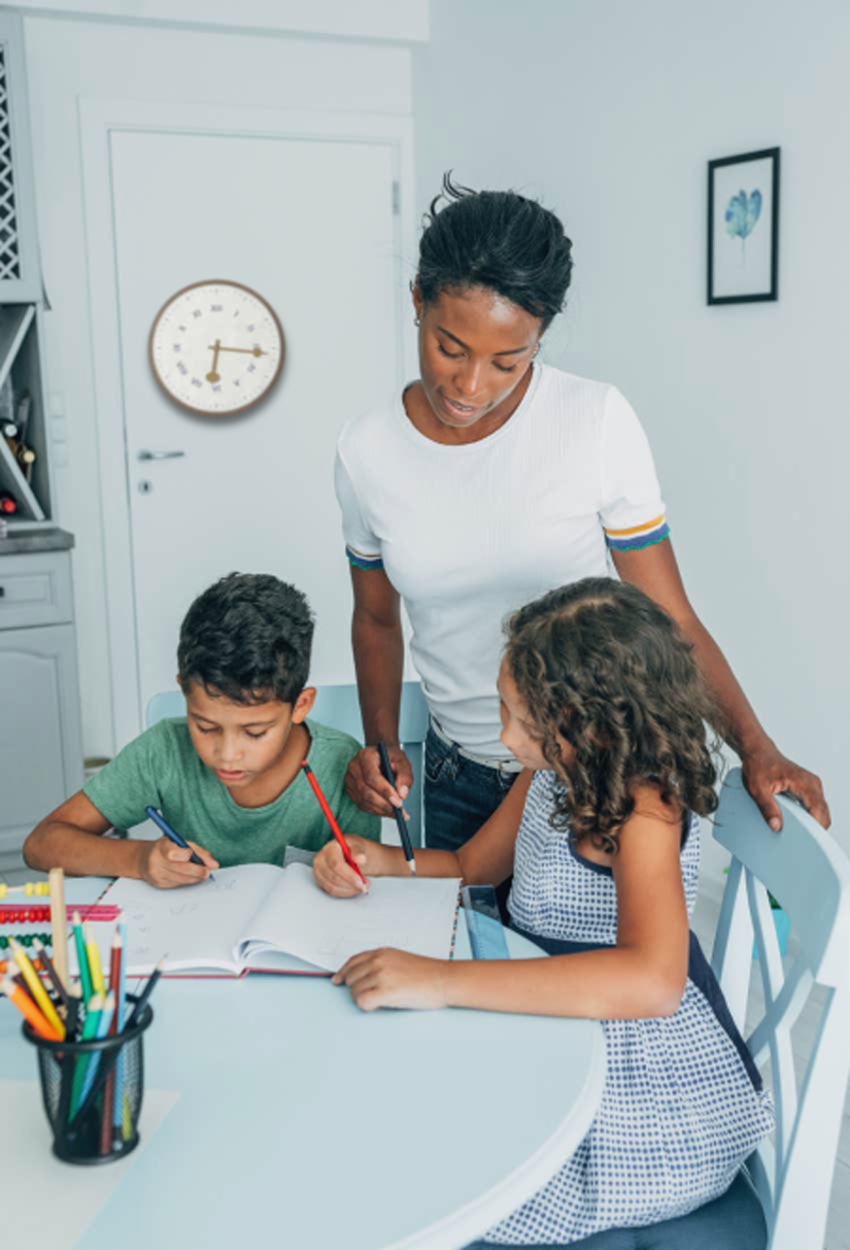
6:16
